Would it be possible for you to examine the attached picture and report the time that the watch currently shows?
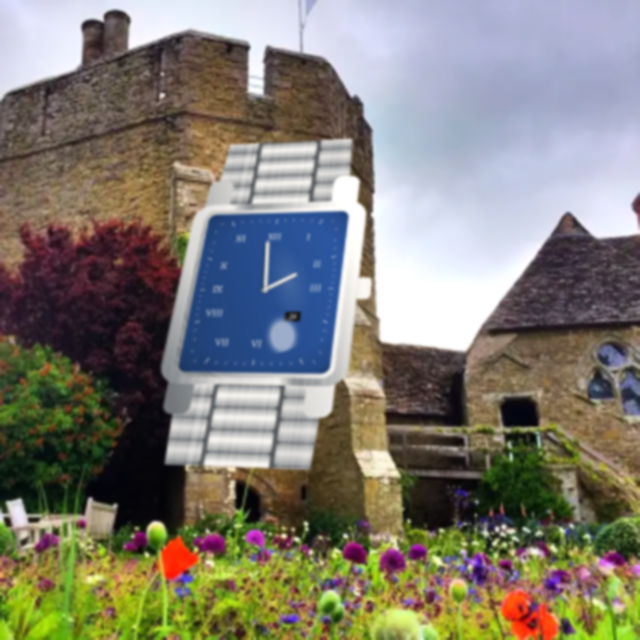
1:59
